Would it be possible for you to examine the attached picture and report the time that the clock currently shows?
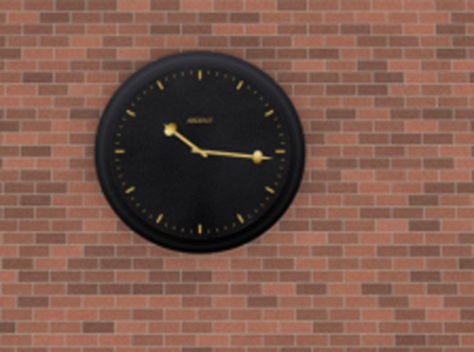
10:16
